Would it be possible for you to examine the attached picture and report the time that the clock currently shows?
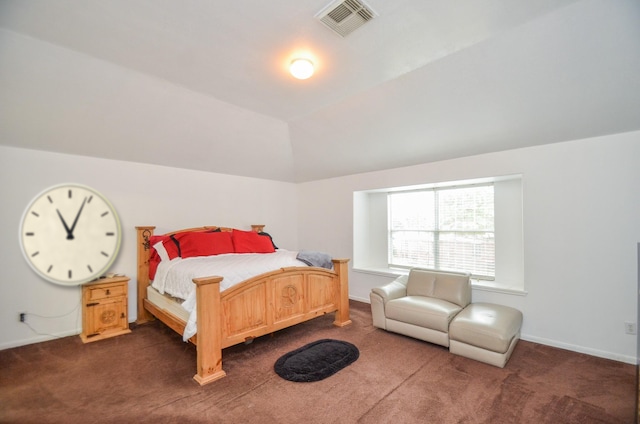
11:04
